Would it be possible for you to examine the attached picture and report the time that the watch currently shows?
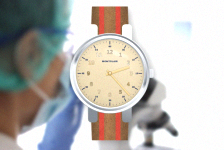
2:23
